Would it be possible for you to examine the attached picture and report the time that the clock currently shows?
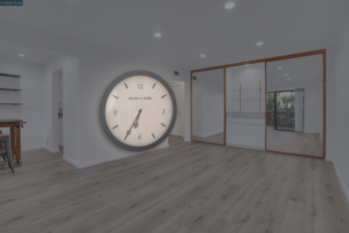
6:35
